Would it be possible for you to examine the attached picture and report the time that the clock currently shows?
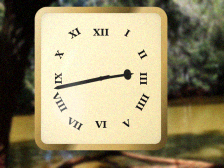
2:43
